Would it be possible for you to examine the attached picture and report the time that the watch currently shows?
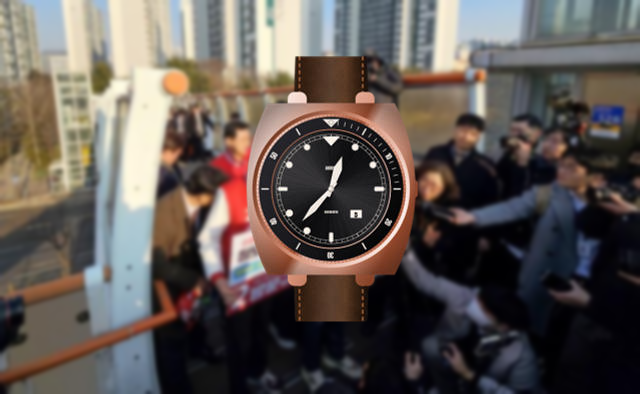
12:37
